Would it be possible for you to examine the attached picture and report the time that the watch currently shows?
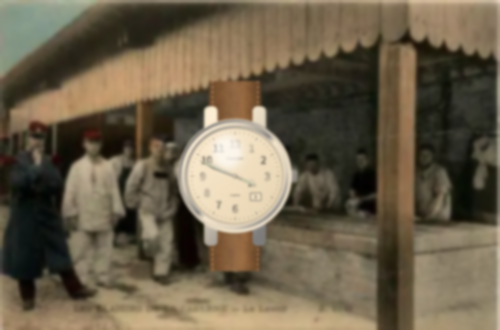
3:49
